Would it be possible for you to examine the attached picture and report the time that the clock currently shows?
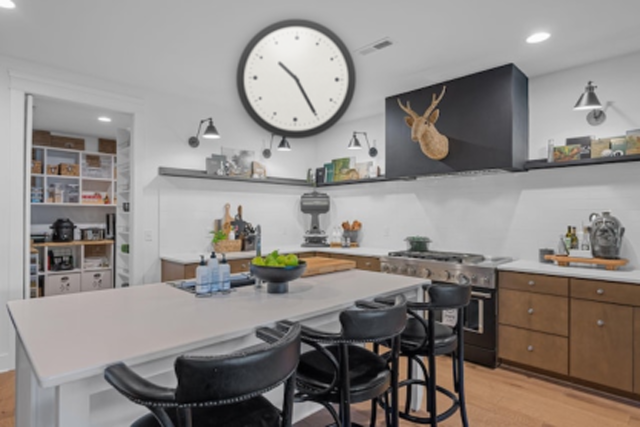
10:25
